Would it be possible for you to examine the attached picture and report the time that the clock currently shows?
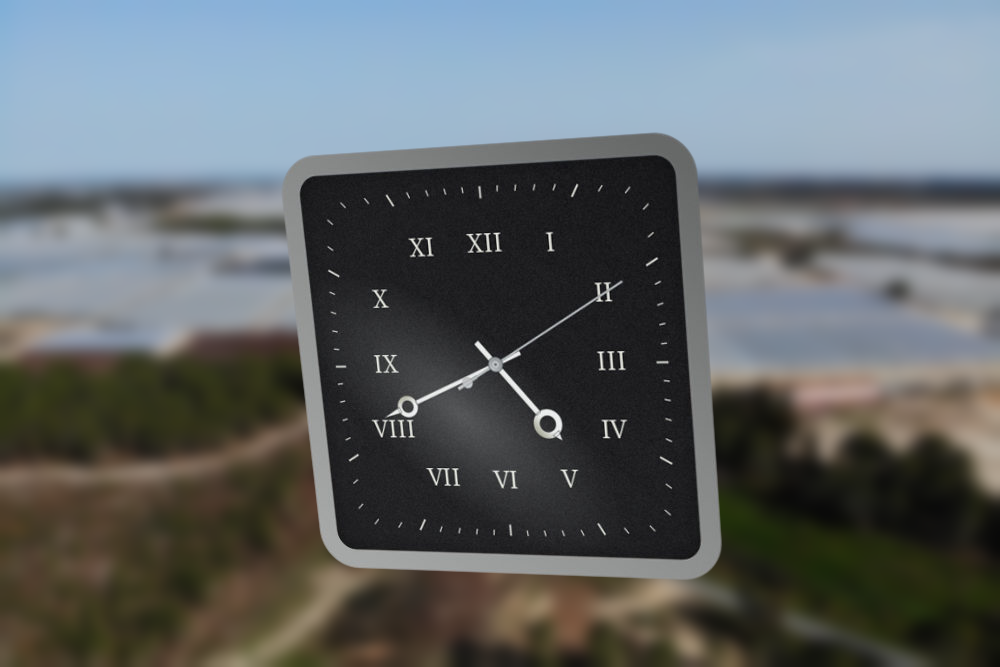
4:41:10
